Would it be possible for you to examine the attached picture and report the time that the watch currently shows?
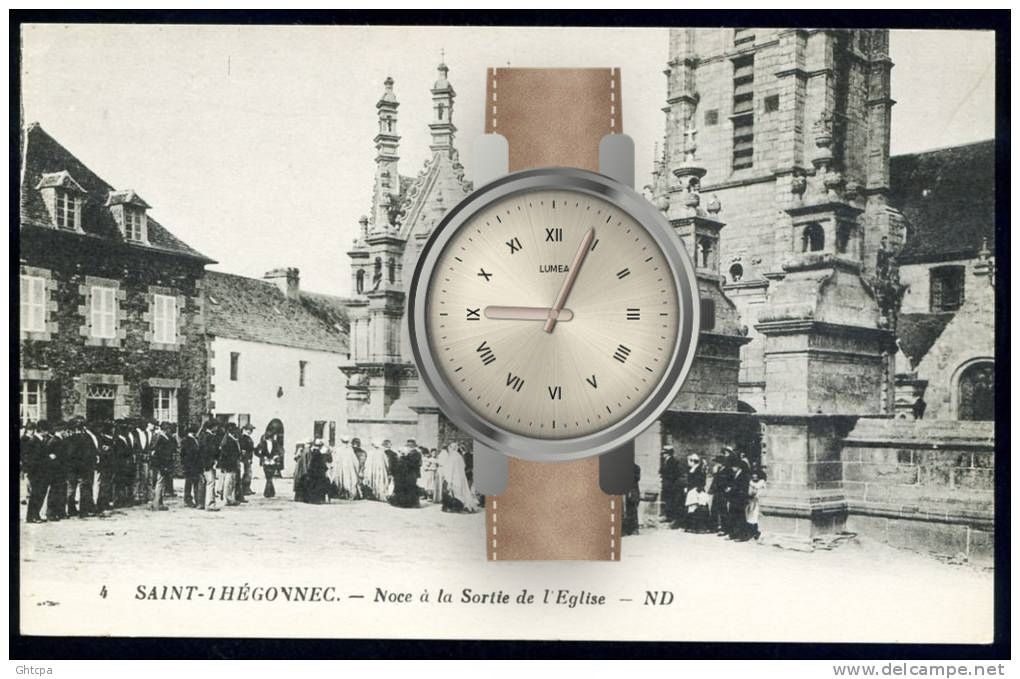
9:04
